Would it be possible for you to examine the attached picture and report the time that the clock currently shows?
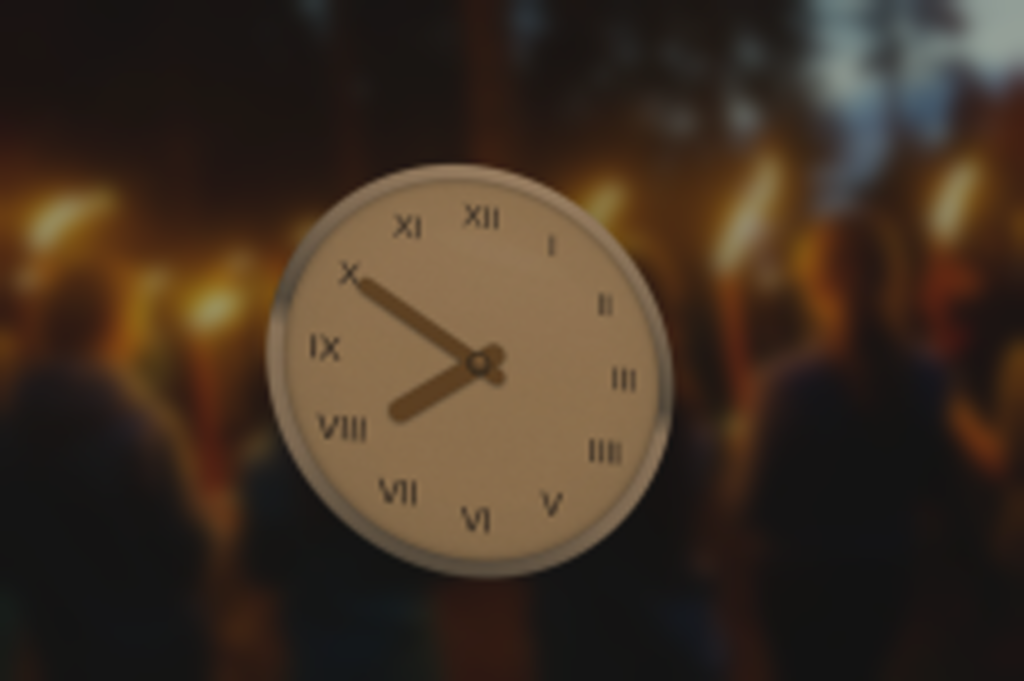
7:50
